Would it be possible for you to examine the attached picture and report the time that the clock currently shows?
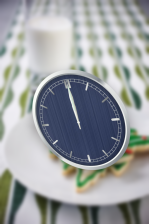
12:00
